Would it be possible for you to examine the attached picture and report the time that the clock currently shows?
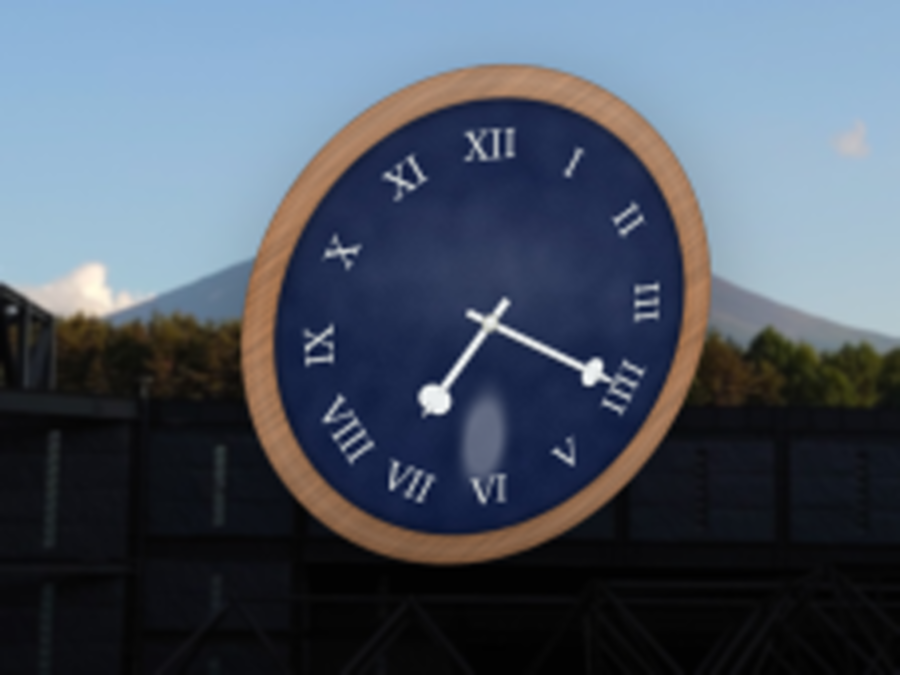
7:20
